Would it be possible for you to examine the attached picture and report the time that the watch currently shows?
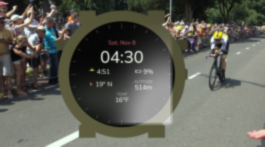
4:30
